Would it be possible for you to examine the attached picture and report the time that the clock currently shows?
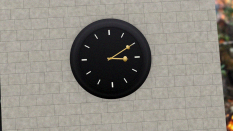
3:10
